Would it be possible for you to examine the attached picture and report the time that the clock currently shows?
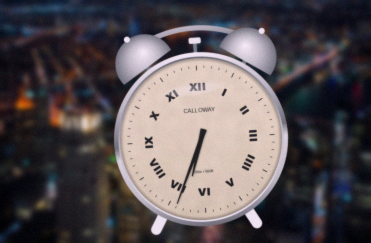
6:34
